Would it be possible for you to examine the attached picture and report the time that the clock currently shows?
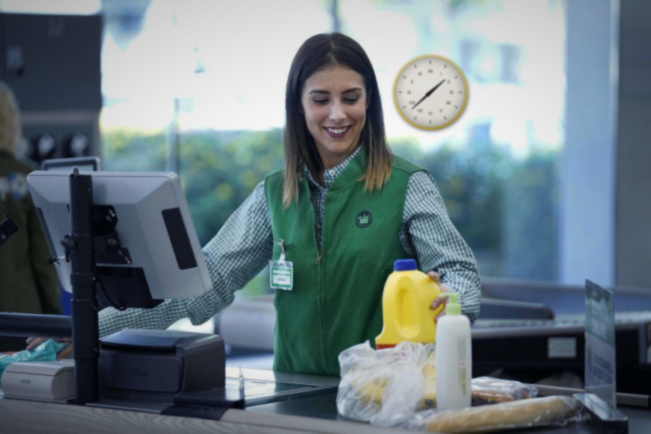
1:38
